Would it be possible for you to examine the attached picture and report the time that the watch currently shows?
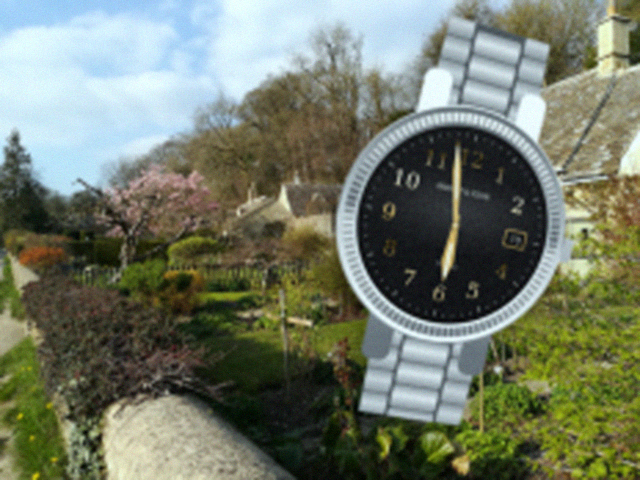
5:58
